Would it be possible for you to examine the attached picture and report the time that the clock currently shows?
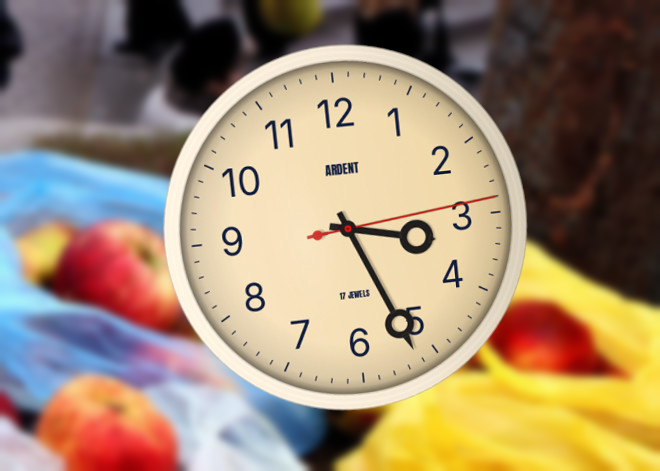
3:26:14
